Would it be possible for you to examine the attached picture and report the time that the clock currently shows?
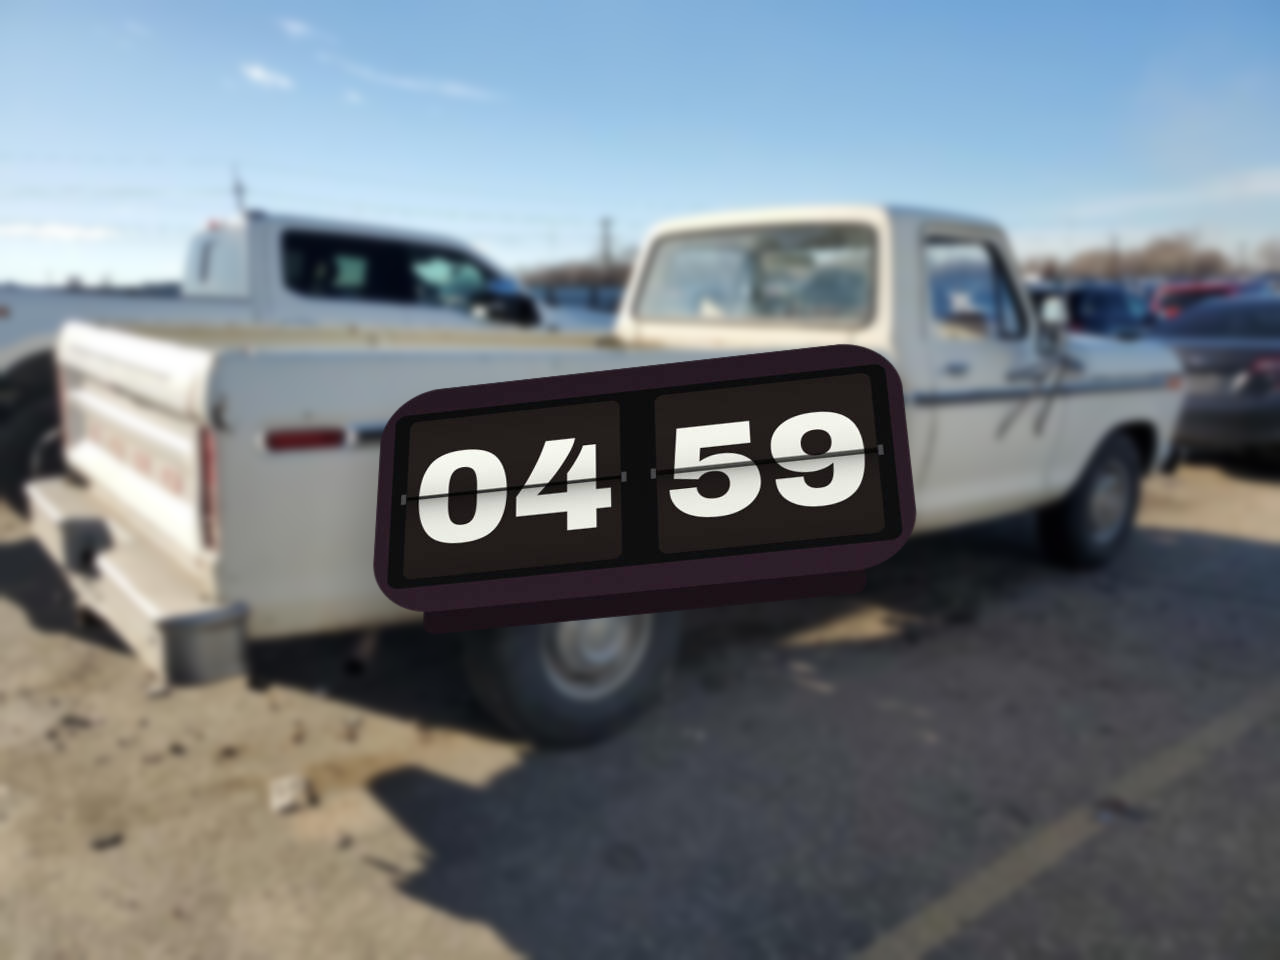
4:59
